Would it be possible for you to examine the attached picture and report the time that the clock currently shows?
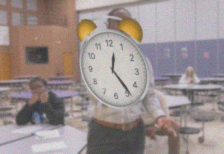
12:24
